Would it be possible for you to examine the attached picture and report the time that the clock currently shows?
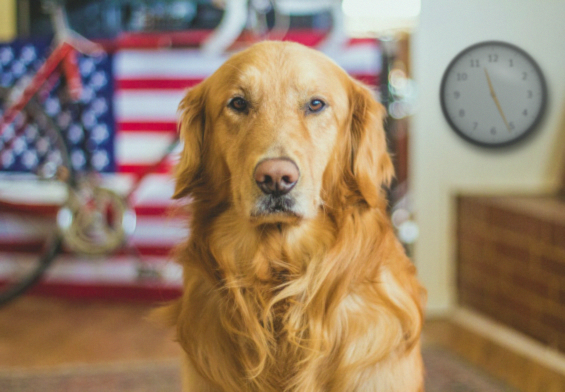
11:26
